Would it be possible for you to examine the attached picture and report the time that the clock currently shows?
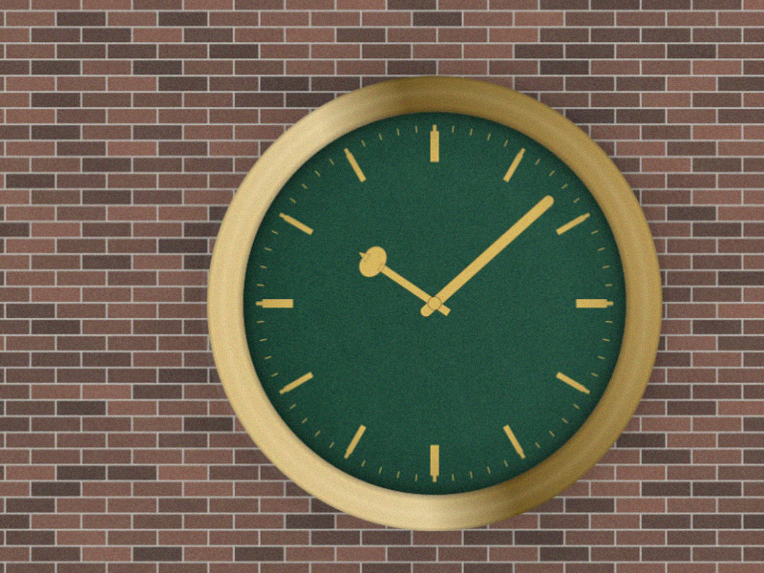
10:08
